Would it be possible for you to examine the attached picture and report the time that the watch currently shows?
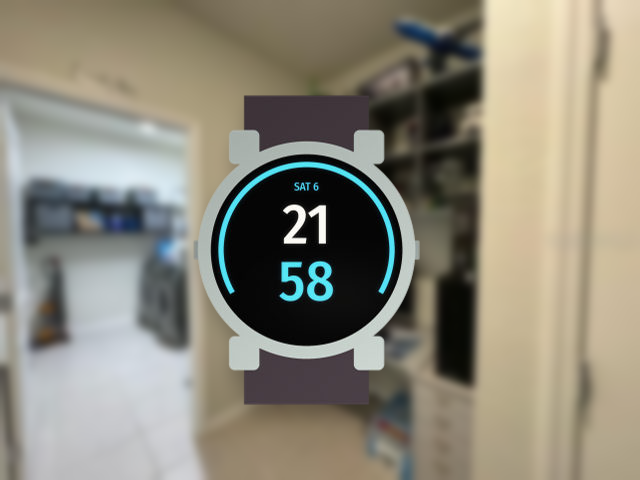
21:58
